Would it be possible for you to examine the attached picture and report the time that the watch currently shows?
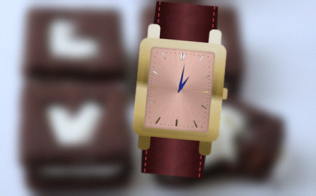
1:01
